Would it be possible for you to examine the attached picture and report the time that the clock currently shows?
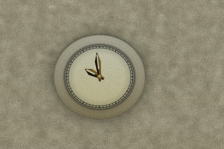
9:59
